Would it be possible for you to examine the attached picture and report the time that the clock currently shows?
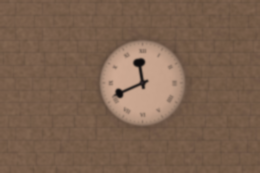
11:41
